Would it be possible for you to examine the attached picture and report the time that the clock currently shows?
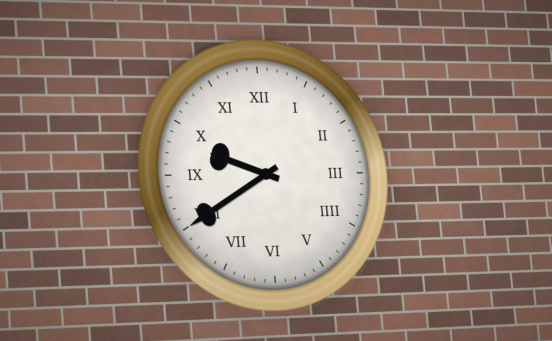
9:40
